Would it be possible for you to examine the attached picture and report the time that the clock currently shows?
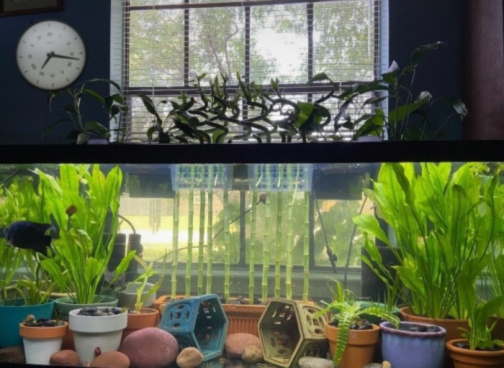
7:17
